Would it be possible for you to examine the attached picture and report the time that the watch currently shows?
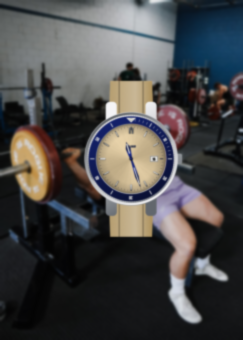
11:27
